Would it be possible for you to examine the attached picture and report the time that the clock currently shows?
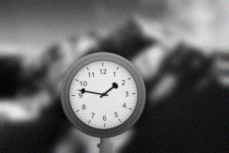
1:47
